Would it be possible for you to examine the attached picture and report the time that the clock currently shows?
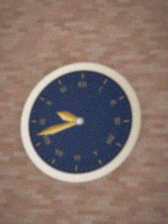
9:42
